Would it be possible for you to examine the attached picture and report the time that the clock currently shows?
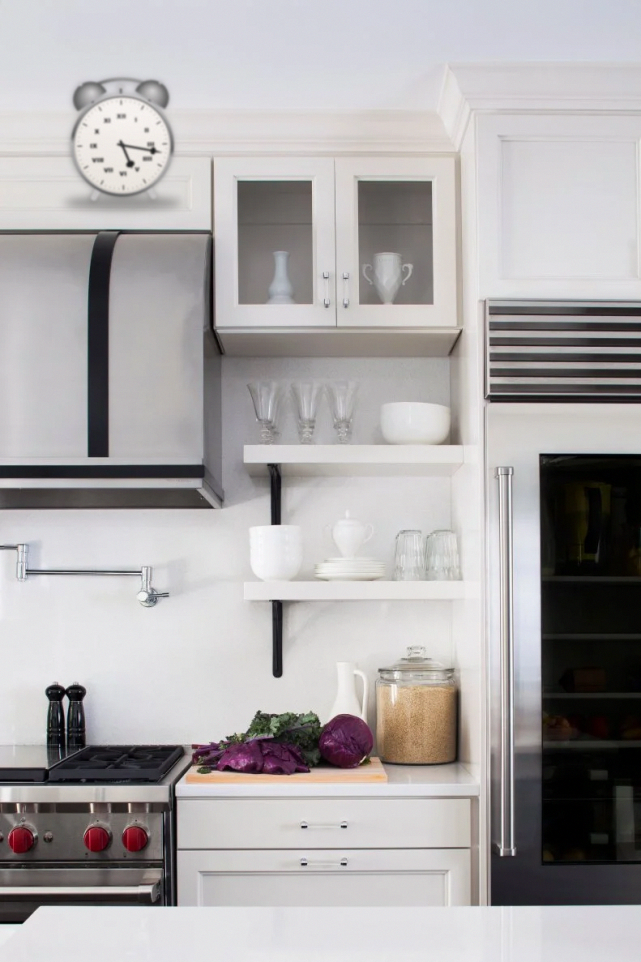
5:17
